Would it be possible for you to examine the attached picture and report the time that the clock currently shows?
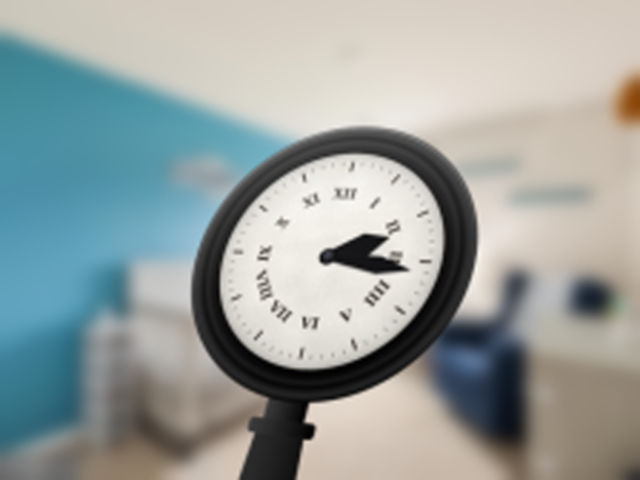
2:16
